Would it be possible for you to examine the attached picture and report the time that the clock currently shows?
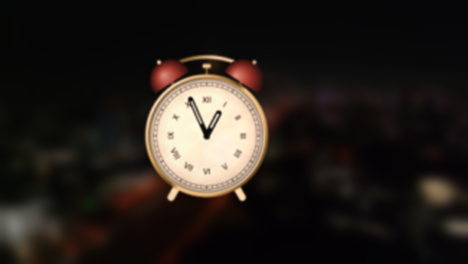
12:56
